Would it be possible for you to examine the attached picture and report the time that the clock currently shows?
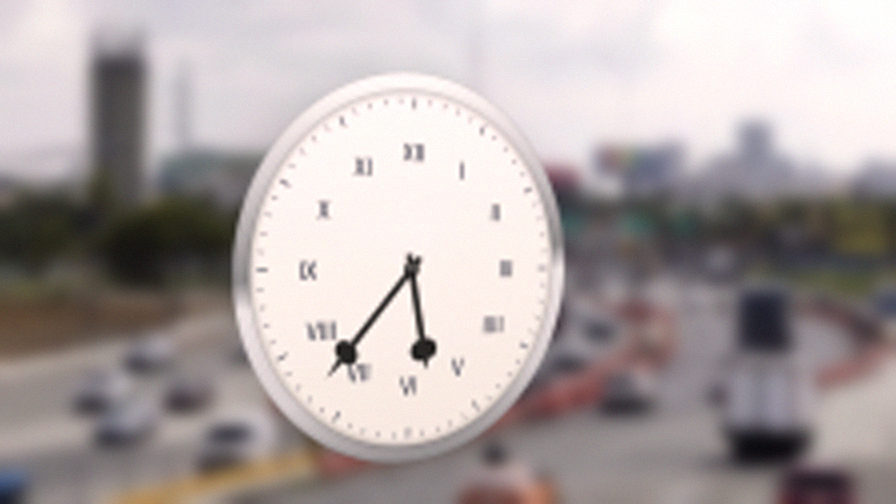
5:37
